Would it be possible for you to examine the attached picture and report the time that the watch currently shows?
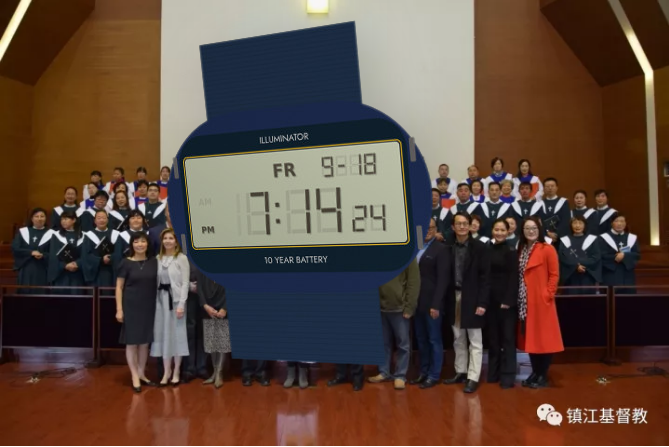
7:14:24
